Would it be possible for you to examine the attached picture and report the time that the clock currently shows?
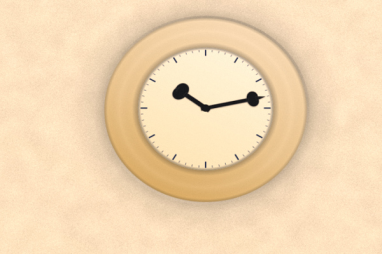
10:13
